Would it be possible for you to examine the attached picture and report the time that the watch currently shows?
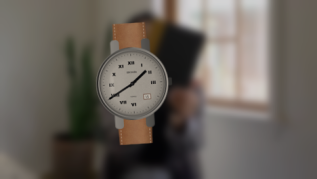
1:40
